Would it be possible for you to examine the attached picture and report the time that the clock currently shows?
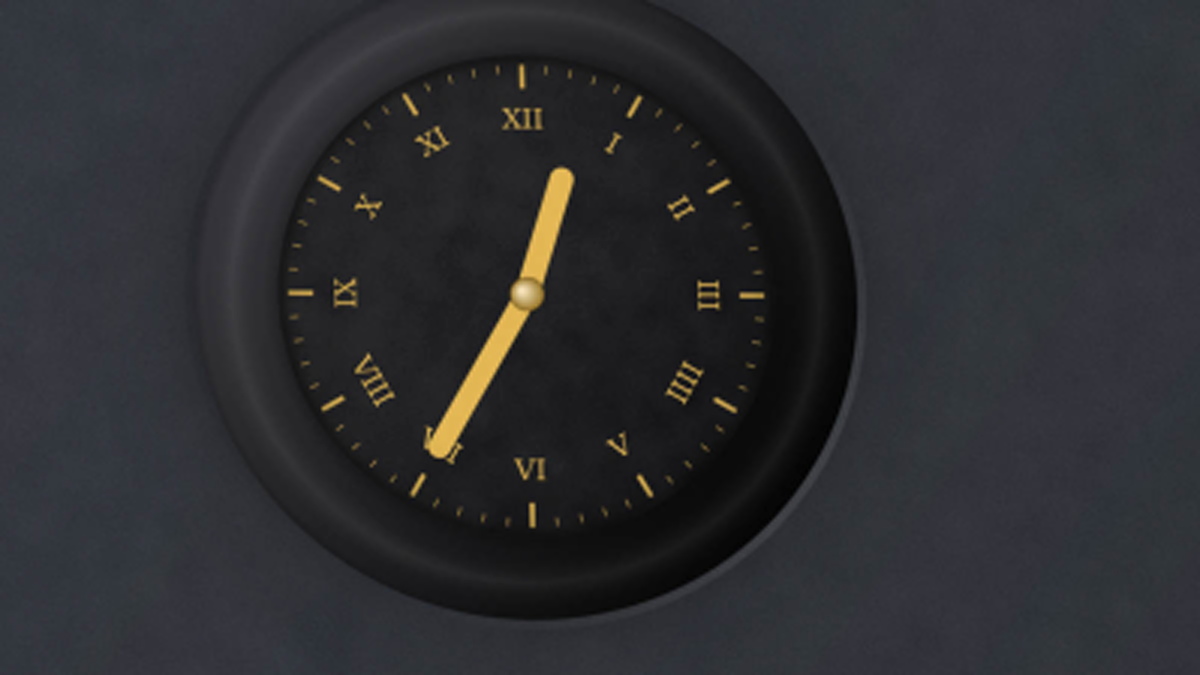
12:35
